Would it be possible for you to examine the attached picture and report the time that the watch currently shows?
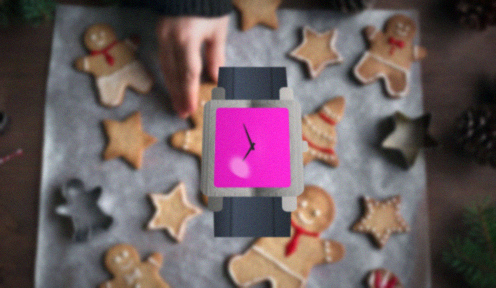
6:57
